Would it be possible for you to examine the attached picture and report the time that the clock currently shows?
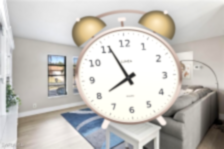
7:56
